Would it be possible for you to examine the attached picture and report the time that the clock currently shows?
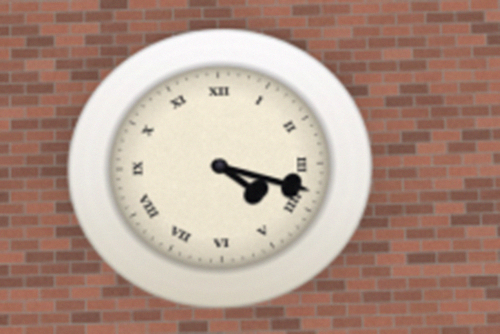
4:18
